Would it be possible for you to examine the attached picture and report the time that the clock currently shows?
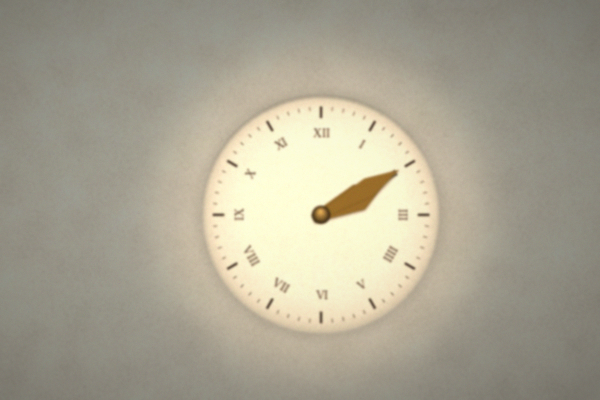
2:10
